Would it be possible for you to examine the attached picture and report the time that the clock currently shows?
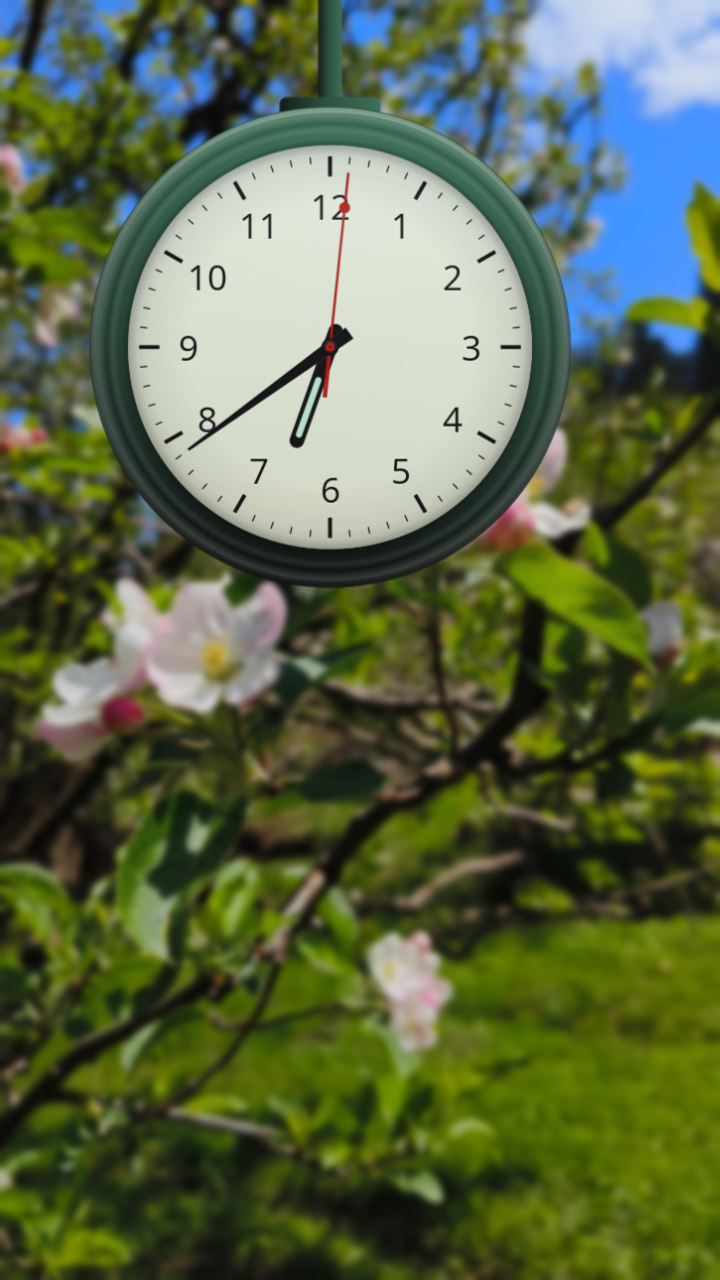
6:39:01
